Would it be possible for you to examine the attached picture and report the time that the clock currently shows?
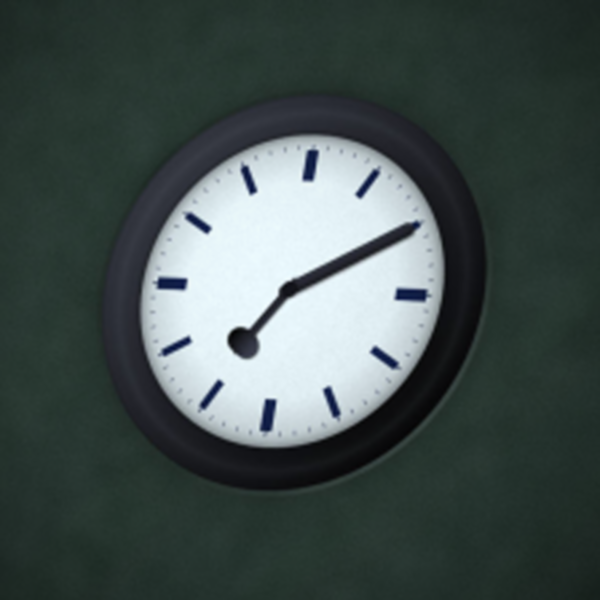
7:10
